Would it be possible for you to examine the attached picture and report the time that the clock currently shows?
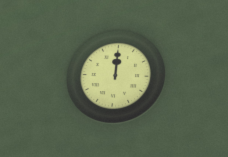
12:00
